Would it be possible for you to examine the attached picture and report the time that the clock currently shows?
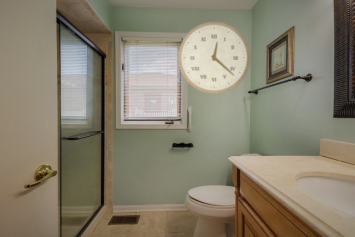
12:22
